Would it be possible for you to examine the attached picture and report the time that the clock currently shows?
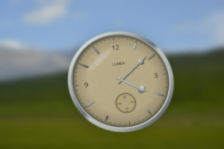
4:09
